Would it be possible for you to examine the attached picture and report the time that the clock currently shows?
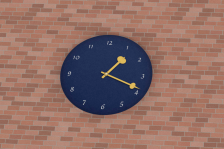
1:19
